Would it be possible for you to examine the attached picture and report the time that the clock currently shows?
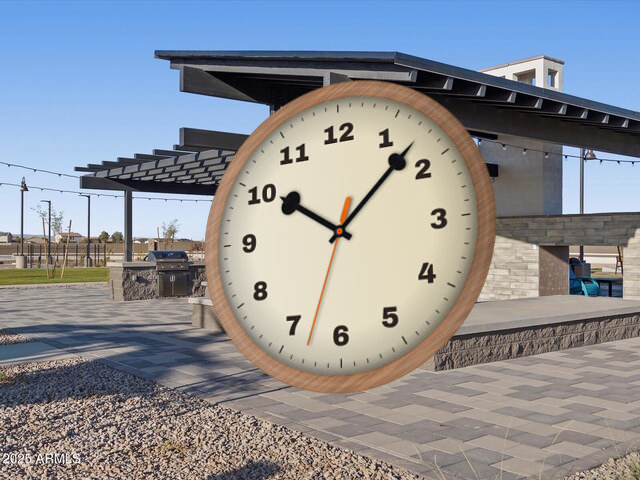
10:07:33
